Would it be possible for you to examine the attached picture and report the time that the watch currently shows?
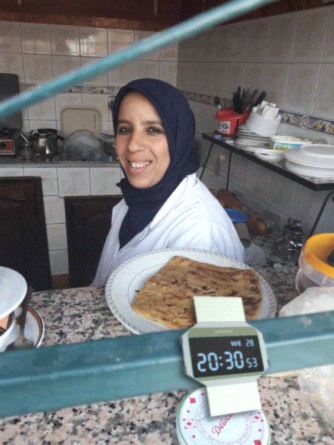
20:30
